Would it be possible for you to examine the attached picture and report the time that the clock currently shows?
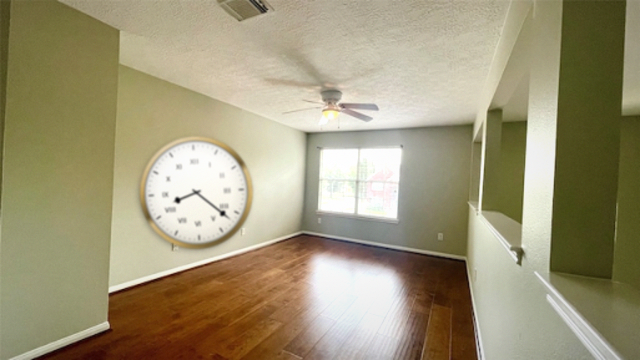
8:22
